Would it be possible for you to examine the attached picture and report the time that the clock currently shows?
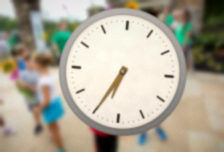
6:35
